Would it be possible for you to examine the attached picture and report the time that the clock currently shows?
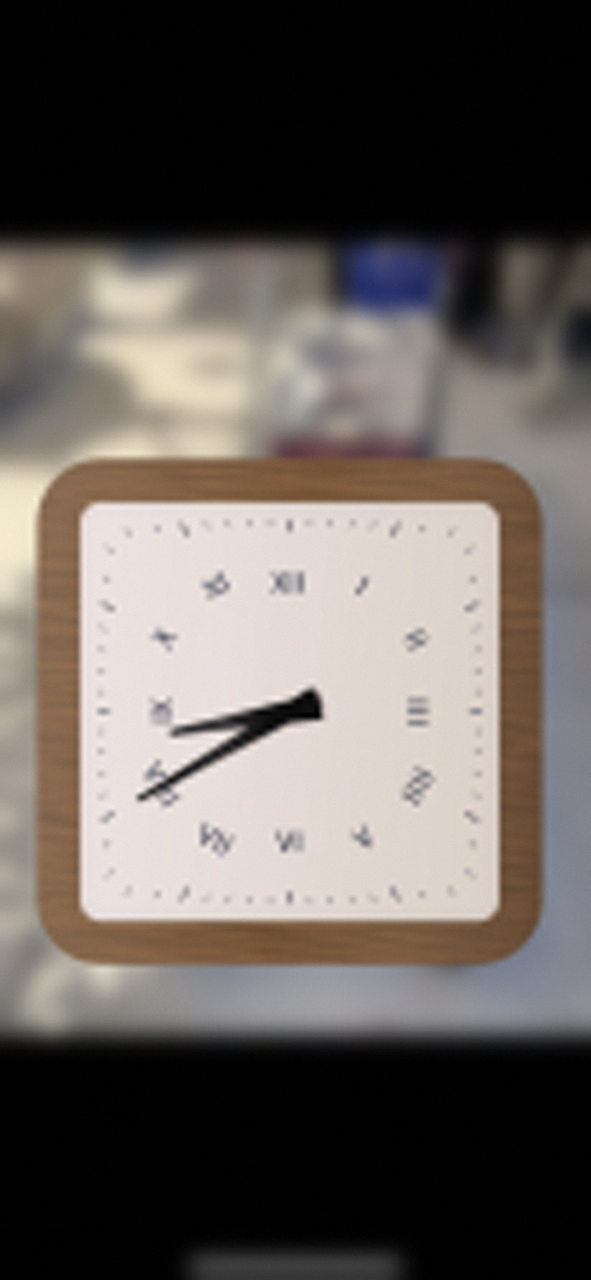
8:40
